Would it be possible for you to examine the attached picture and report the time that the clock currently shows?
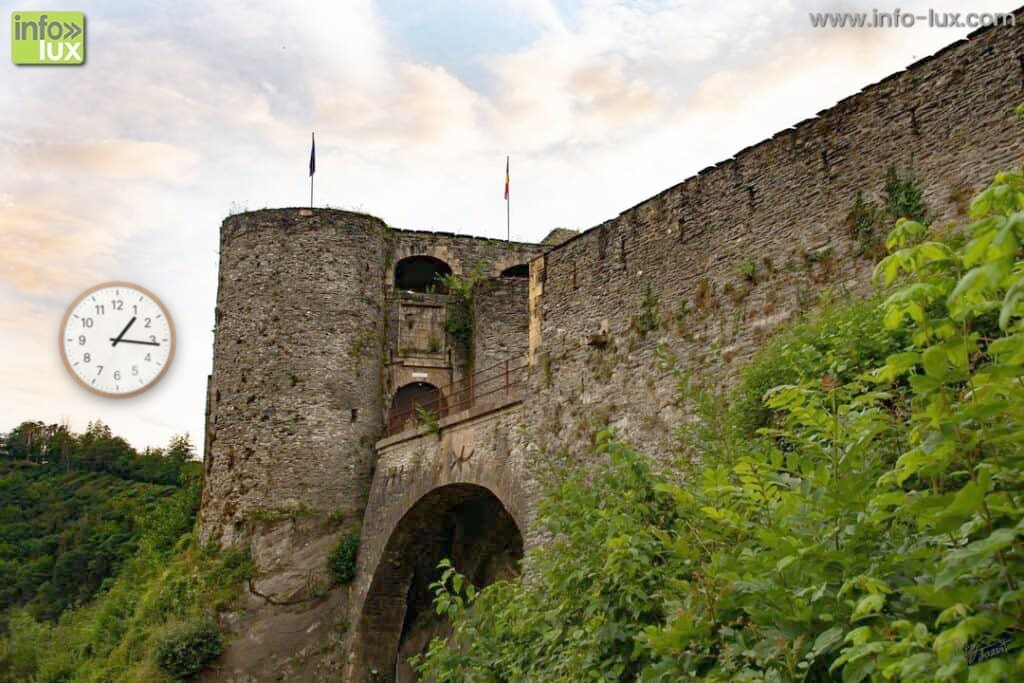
1:16
